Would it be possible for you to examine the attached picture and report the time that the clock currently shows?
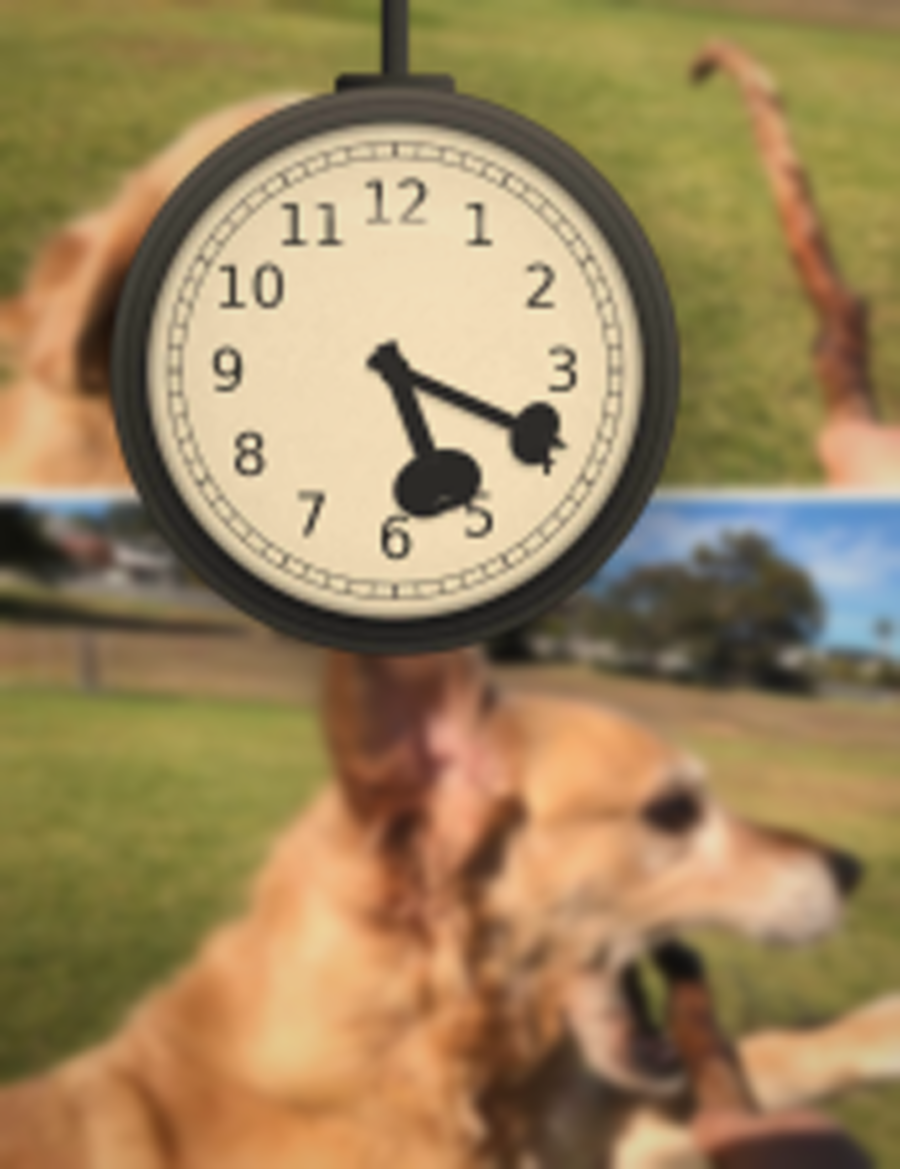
5:19
